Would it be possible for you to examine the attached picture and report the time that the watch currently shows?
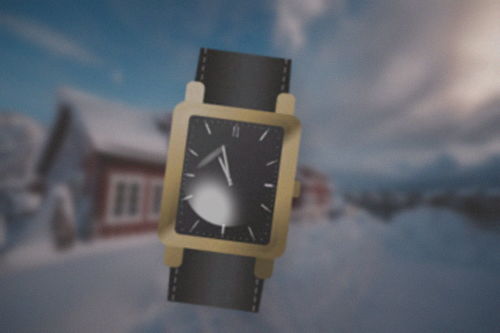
10:57
